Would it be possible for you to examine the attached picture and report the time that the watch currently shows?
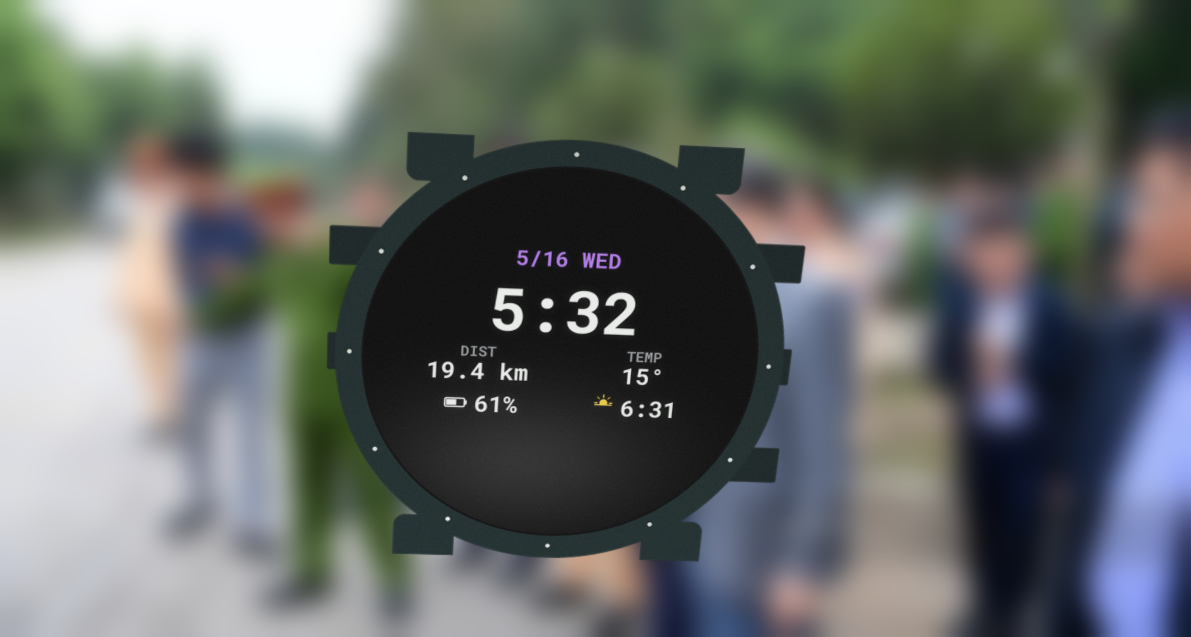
5:32
